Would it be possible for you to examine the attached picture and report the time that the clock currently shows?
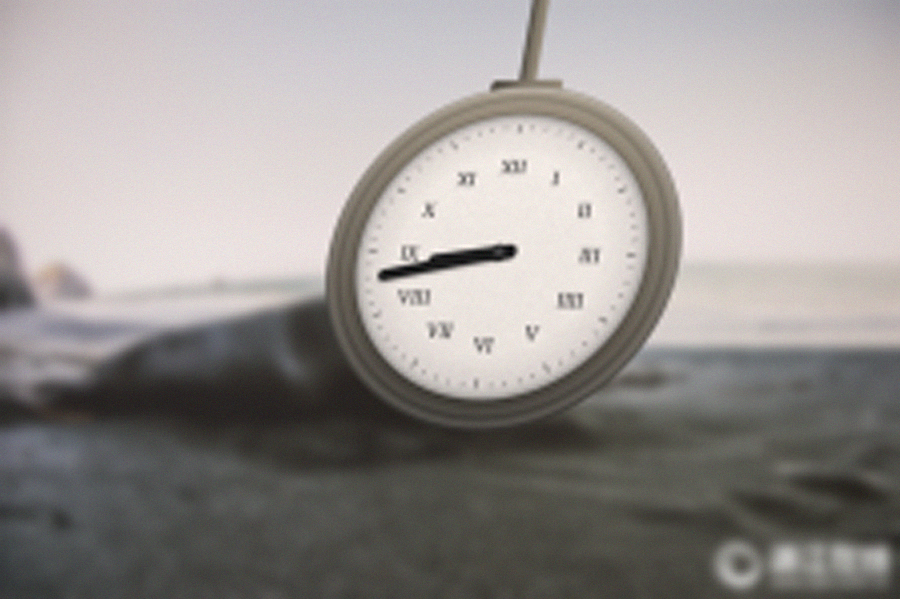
8:43
